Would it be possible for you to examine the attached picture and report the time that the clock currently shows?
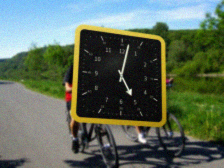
5:02
